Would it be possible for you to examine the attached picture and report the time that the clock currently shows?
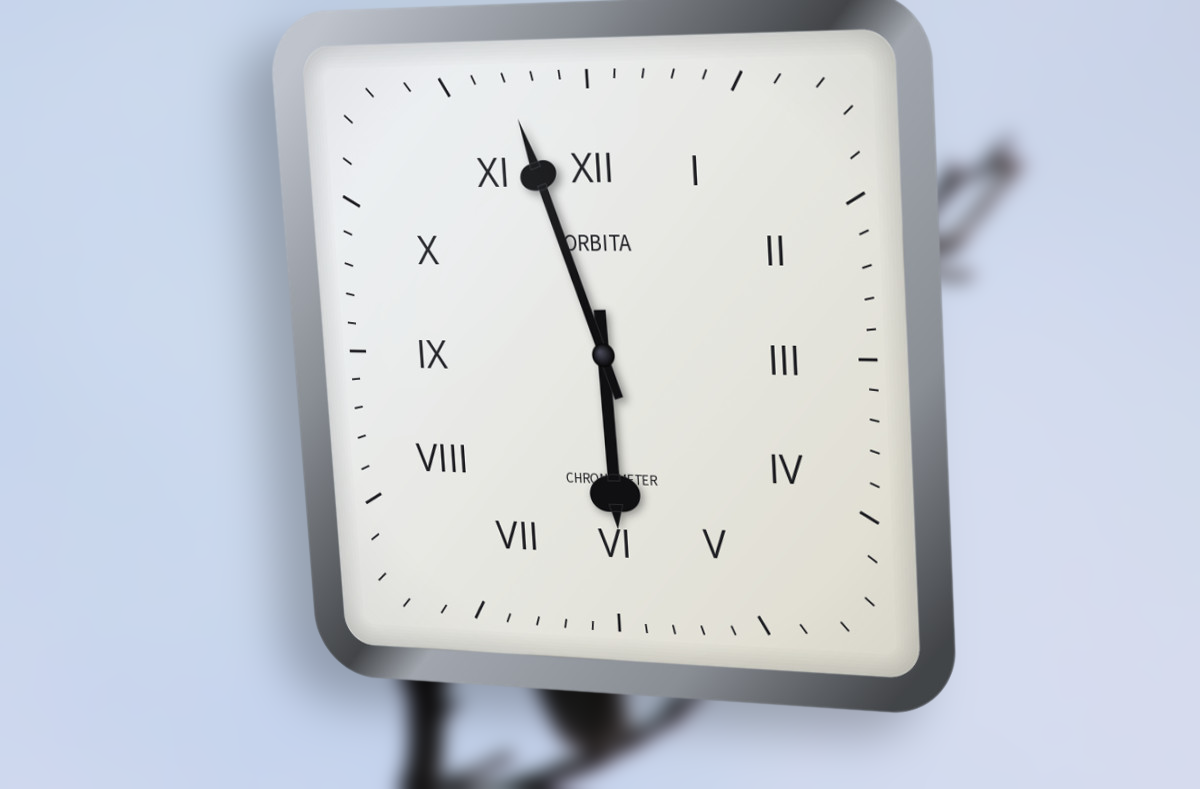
5:57
